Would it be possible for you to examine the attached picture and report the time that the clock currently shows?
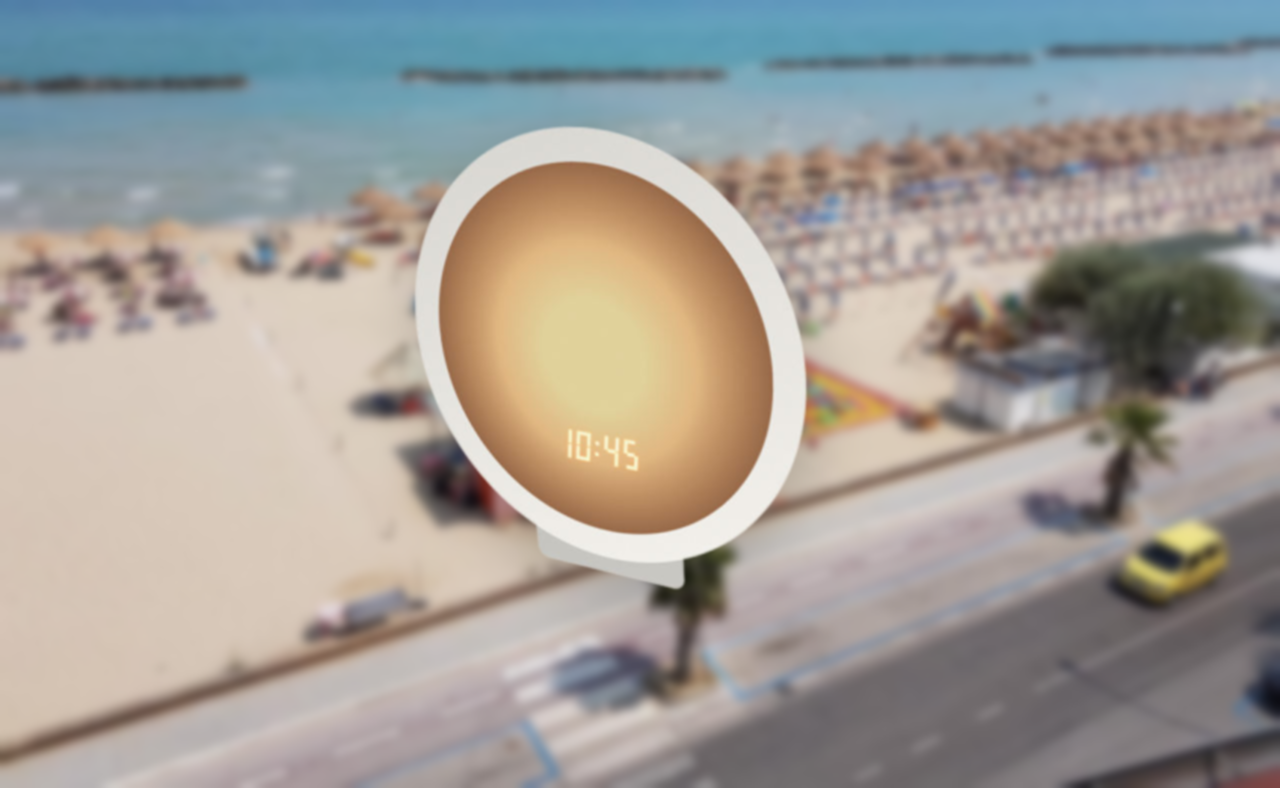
10:45
